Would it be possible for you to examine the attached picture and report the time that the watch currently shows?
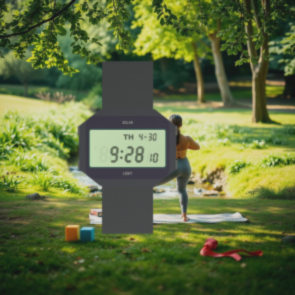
9:28:10
